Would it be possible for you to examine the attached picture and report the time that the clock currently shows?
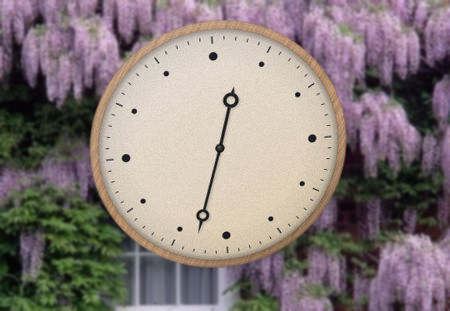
12:33
